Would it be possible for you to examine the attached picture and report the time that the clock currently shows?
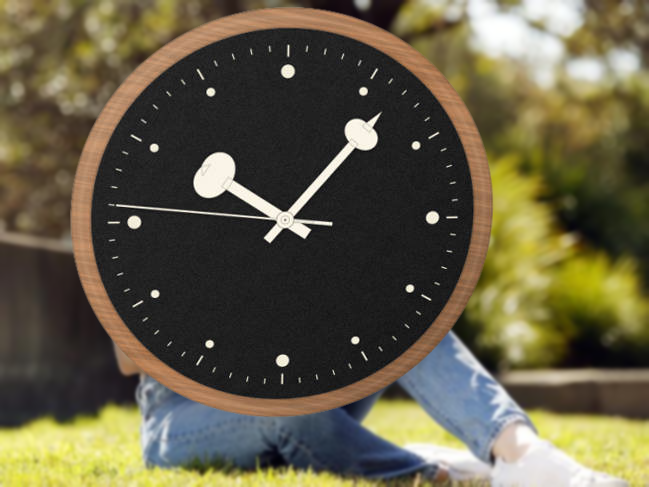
10:06:46
